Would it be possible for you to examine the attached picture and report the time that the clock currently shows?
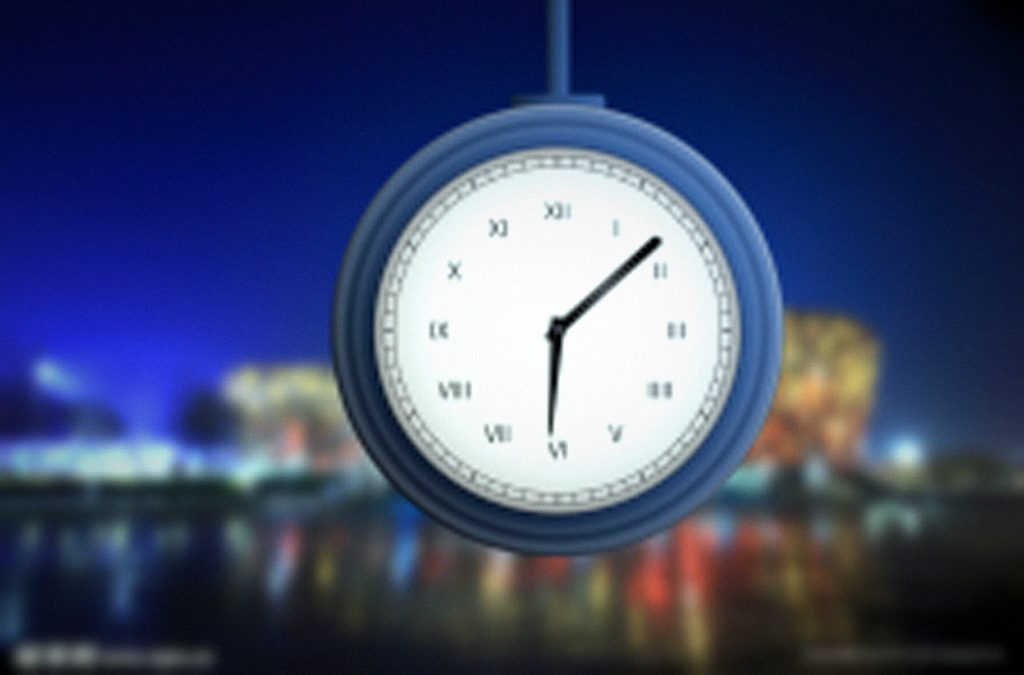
6:08
